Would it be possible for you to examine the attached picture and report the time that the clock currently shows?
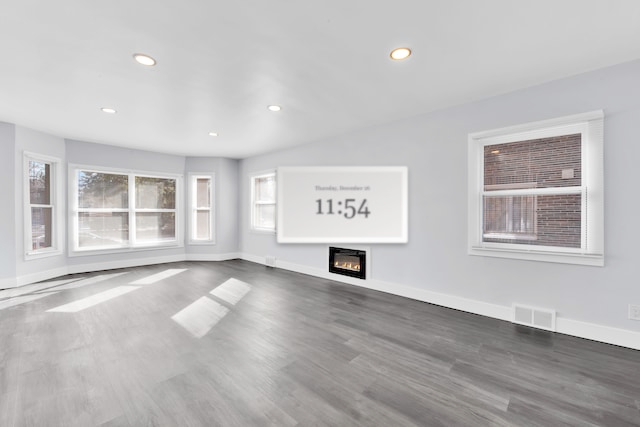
11:54
